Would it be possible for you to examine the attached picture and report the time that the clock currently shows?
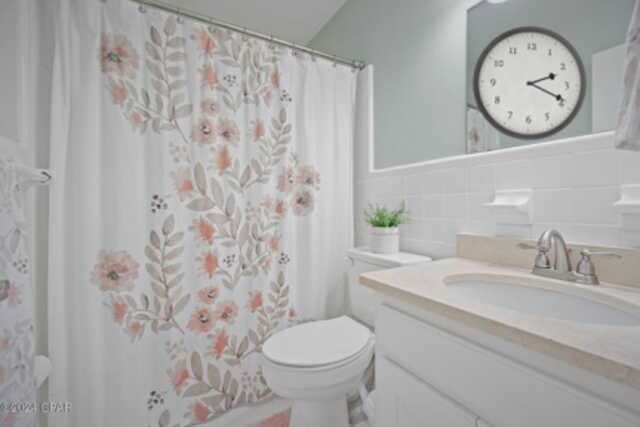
2:19
